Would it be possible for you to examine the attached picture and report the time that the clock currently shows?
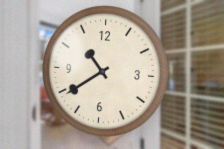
10:39
